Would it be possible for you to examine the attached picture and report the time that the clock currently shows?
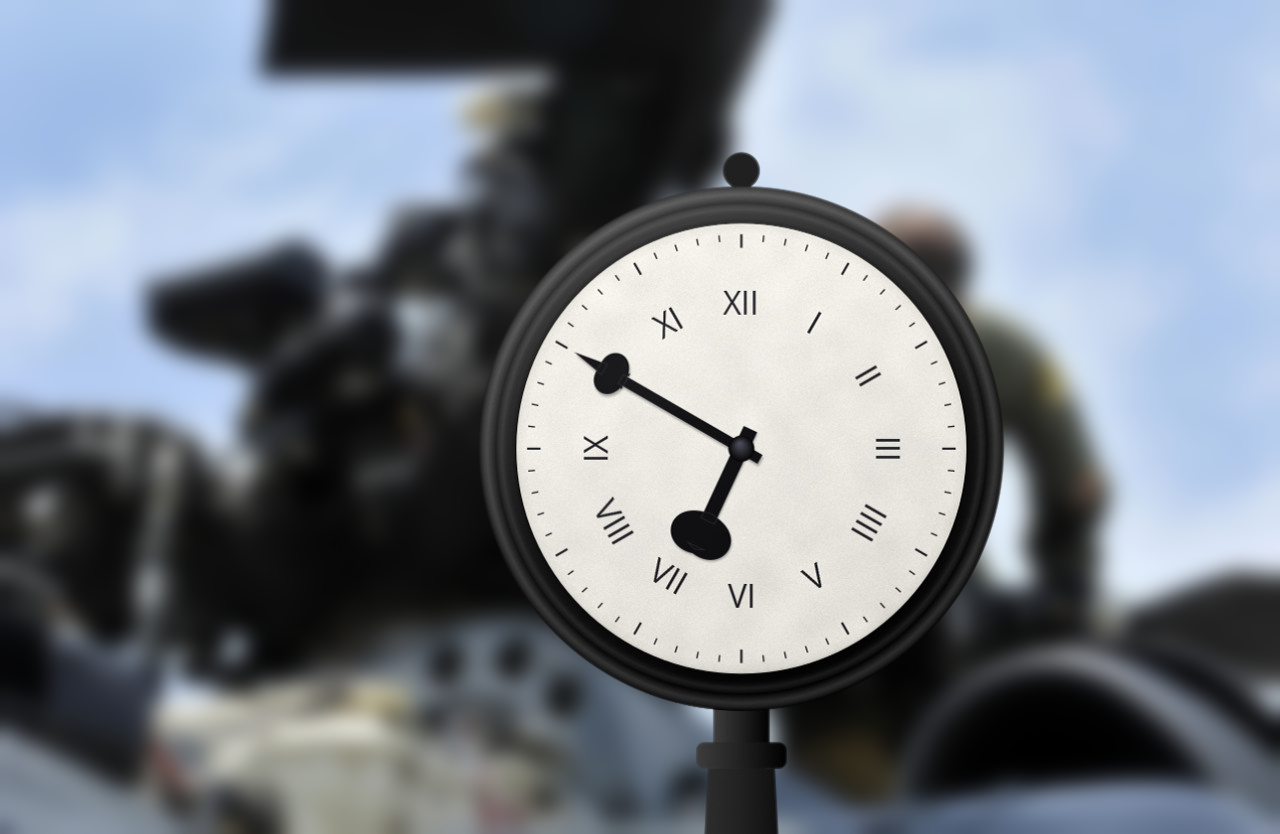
6:50
